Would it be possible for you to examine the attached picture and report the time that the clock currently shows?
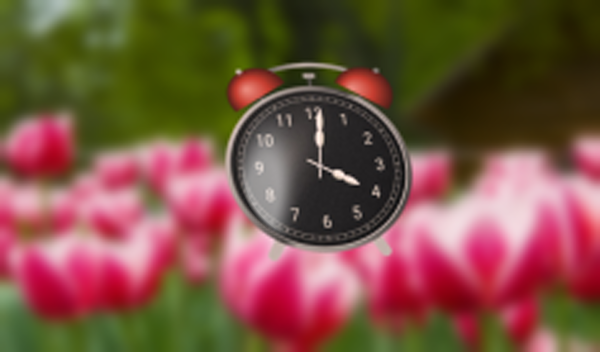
4:01
